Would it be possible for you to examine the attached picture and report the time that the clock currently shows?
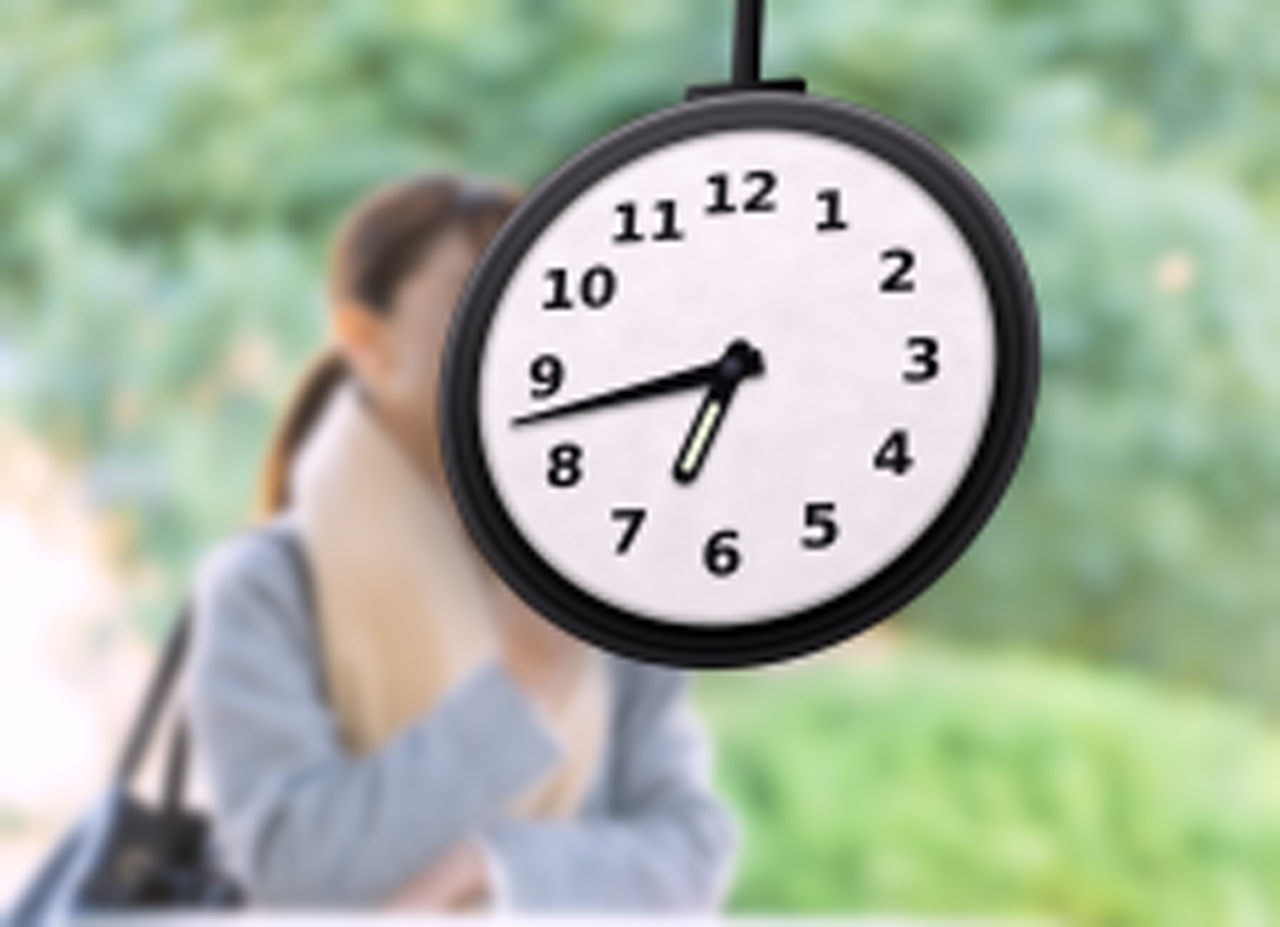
6:43
